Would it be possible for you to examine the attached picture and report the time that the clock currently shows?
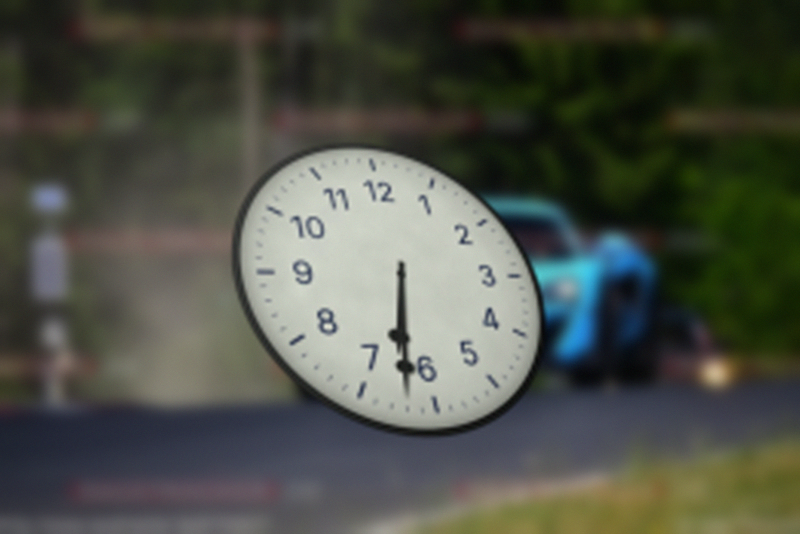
6:32
